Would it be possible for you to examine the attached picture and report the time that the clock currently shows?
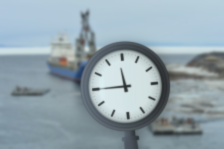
11:45
